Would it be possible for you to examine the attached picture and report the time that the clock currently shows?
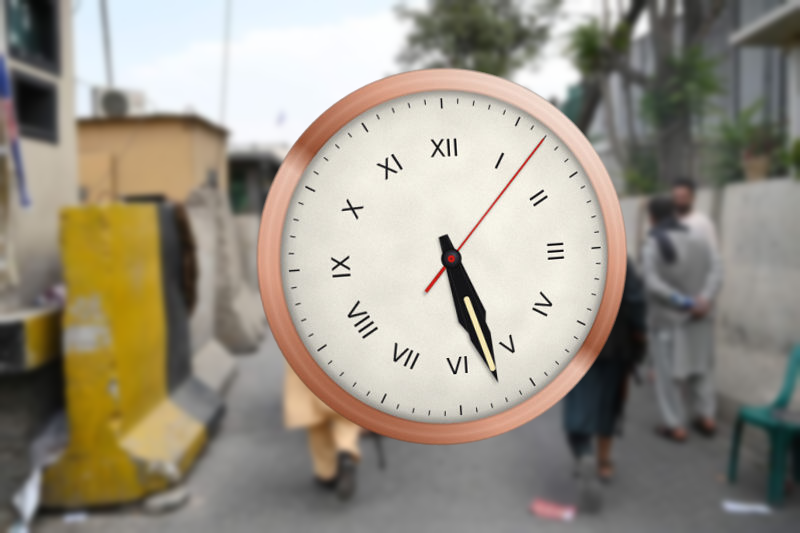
5:27:07
